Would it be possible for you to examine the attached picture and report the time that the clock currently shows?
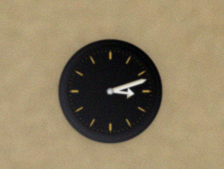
3:12
